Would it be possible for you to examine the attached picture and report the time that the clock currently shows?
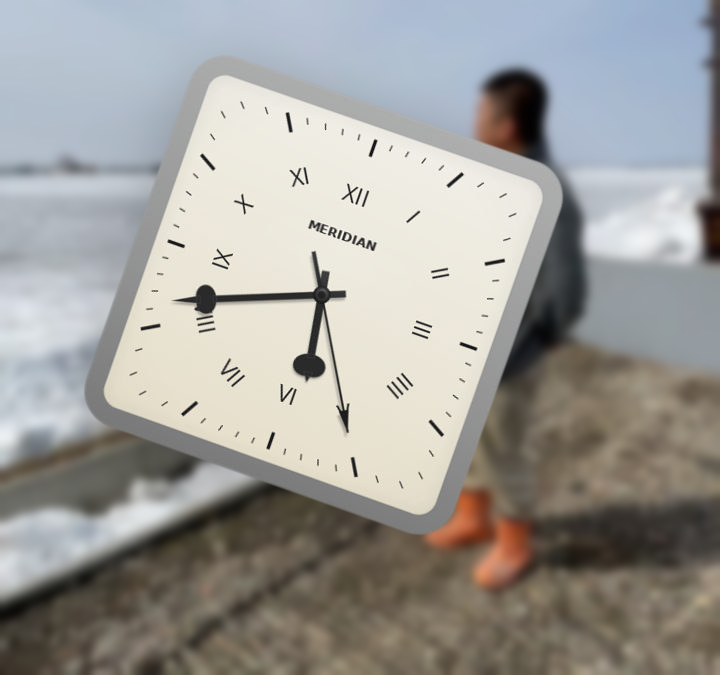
5:41:25
